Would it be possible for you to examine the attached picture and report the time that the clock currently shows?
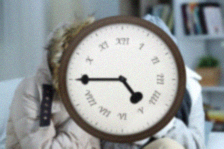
4:45
